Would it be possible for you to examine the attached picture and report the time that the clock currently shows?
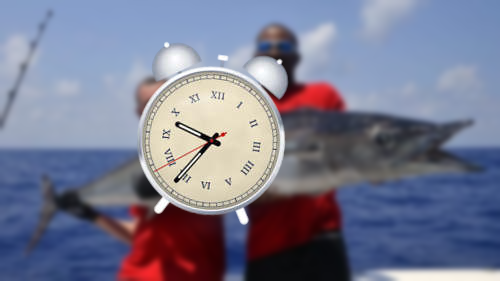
9:35:39
